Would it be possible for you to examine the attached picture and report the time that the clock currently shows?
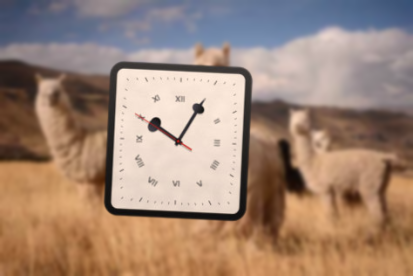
10:04:50
